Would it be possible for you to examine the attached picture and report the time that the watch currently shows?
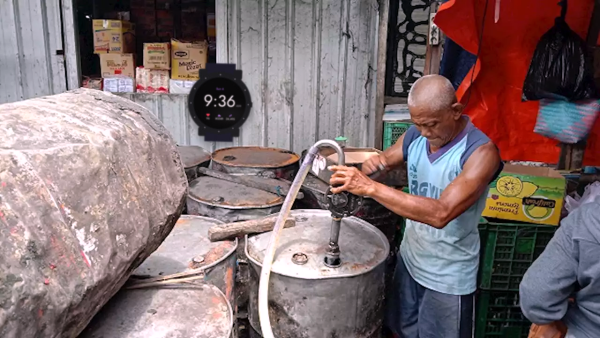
9:36
